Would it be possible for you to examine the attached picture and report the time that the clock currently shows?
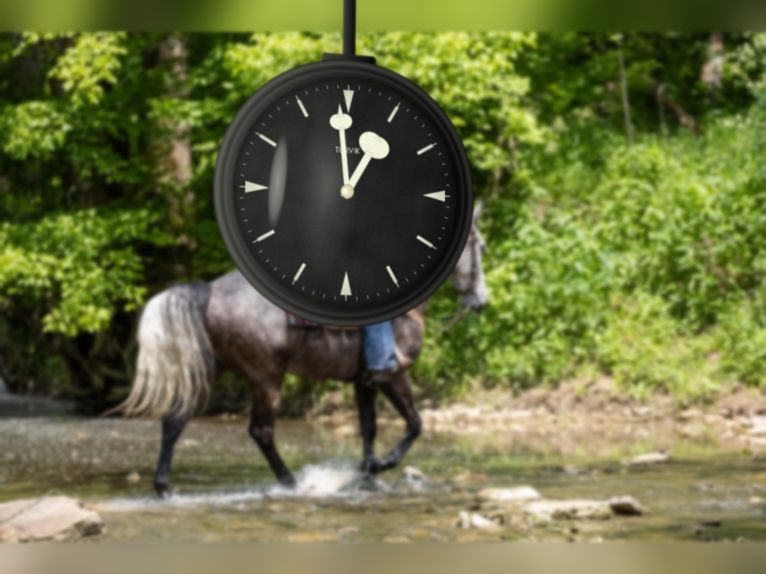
12:59
